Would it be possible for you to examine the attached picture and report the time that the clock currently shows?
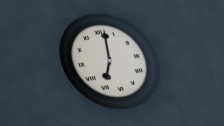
7:02
